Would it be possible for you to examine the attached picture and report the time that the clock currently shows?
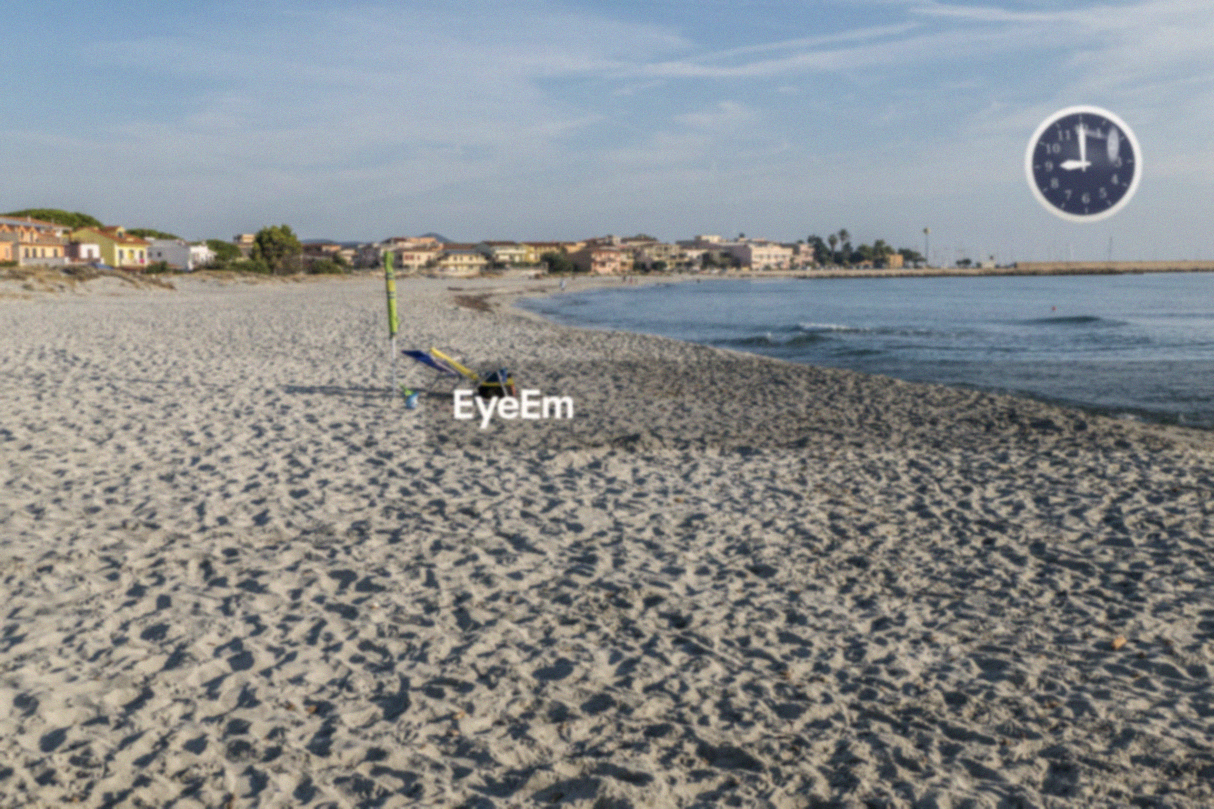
9:00
